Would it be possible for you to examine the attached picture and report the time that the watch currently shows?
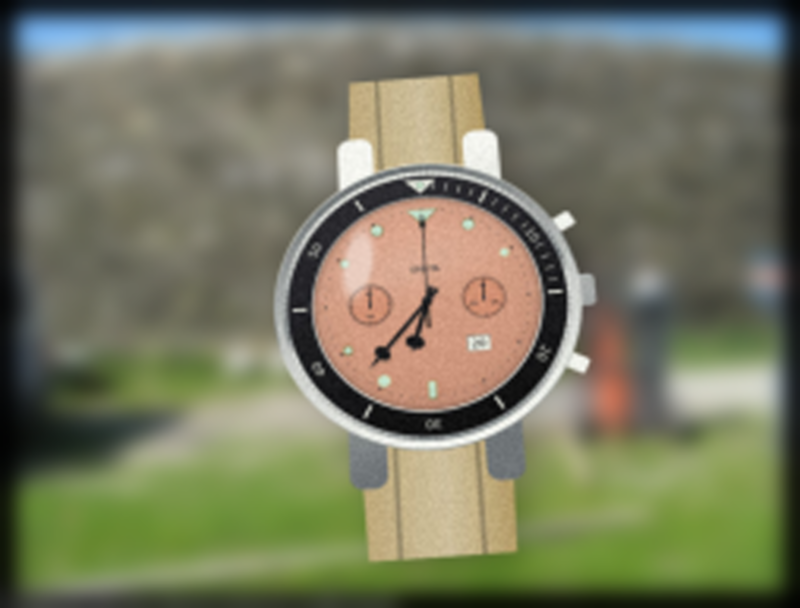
6:37
